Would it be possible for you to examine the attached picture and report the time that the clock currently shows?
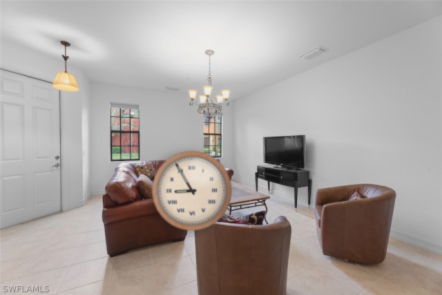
8:55
